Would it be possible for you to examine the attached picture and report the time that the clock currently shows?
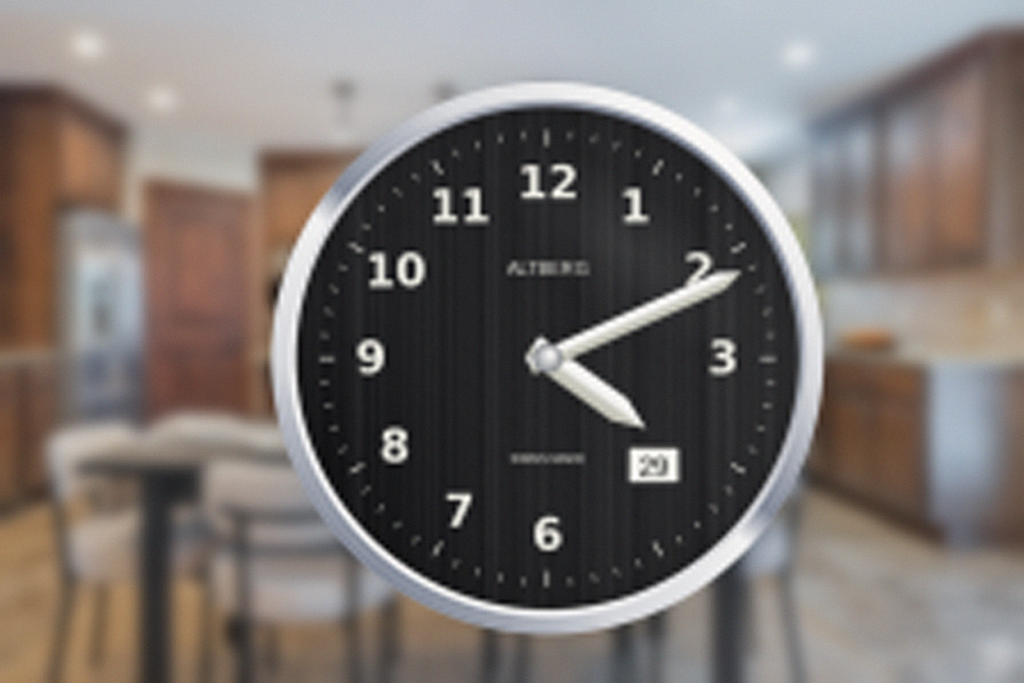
4:11
